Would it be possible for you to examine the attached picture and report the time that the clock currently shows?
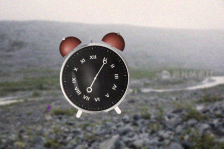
7:06
